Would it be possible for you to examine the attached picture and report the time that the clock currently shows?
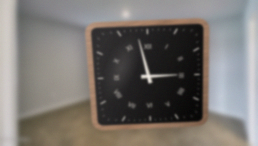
2:58
